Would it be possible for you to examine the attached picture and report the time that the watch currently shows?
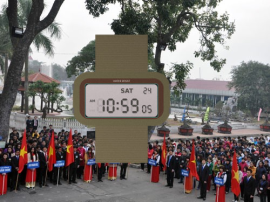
10:59:05
